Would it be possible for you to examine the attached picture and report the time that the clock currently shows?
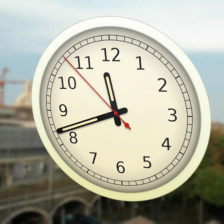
11:41:53
